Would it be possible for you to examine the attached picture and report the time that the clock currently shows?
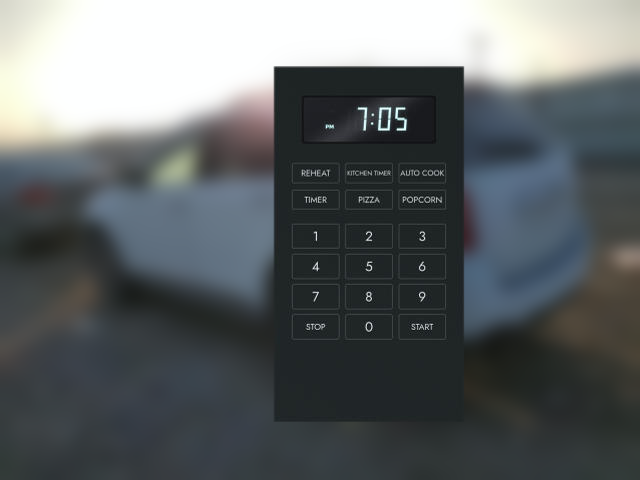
7:05
